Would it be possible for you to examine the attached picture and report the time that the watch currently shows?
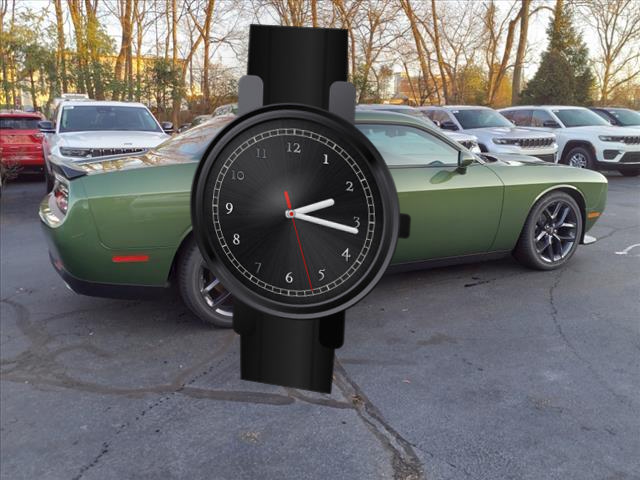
2:16:27
